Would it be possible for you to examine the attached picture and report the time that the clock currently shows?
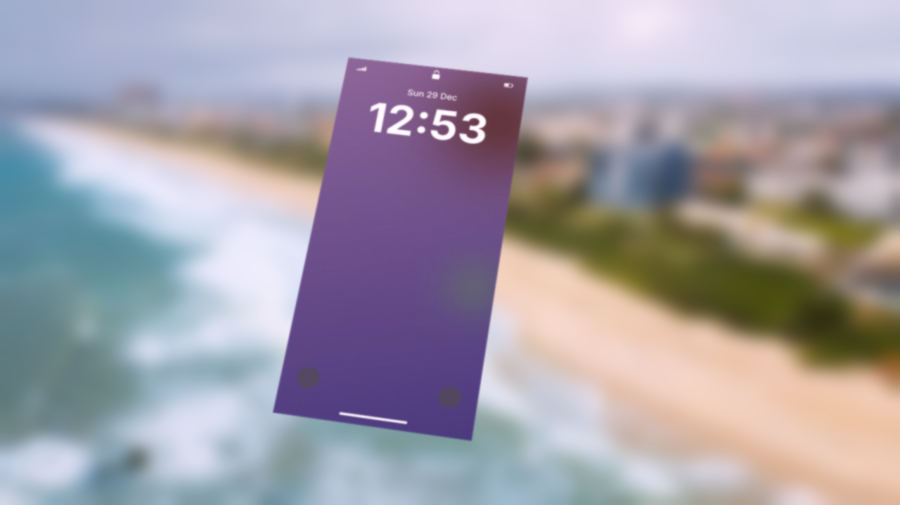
12:53
